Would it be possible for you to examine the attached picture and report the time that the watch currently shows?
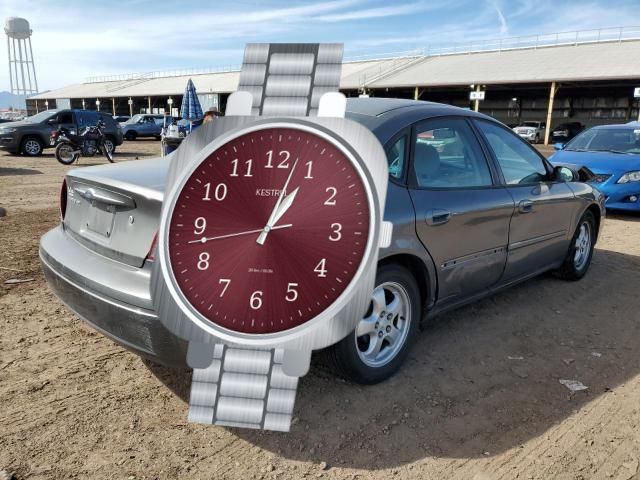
1:02:43
